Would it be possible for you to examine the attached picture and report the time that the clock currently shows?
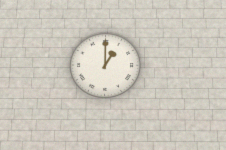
1:00
